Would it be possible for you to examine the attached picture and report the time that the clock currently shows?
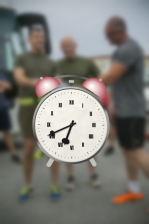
6:41
